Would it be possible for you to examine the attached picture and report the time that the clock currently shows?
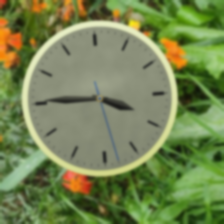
3:45:28
